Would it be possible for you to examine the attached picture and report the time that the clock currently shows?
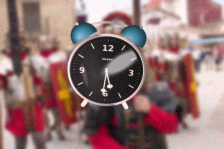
5:31
